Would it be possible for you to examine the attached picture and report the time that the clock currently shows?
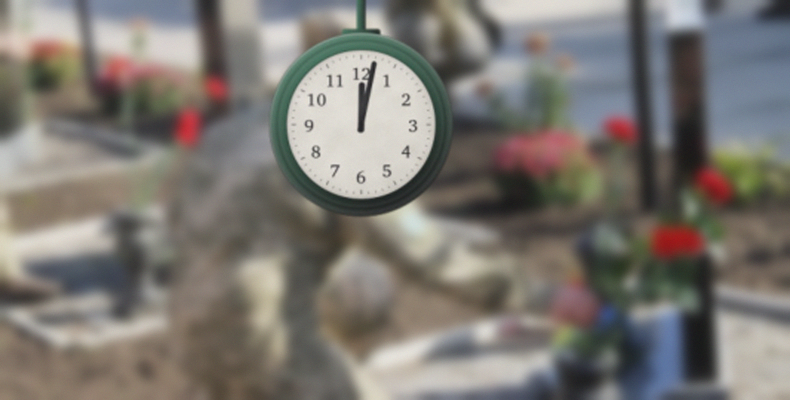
12:02
